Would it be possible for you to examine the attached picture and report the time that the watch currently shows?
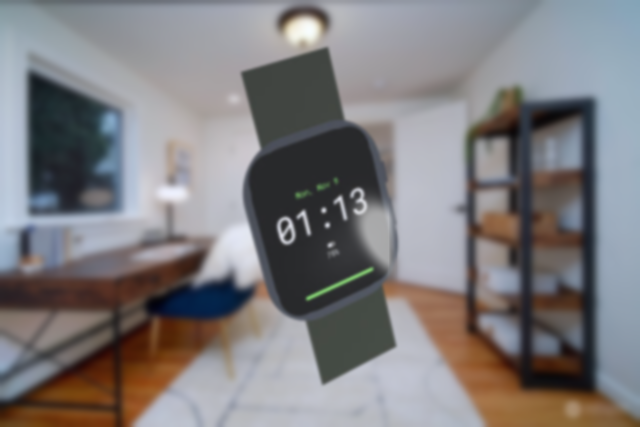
1:13
